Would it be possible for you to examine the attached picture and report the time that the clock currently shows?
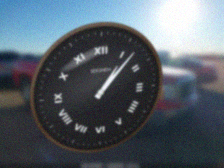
1:07
